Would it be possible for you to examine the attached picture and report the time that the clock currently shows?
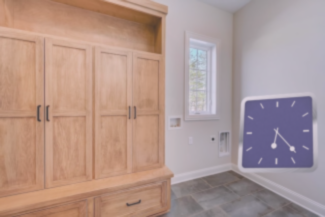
6:23
